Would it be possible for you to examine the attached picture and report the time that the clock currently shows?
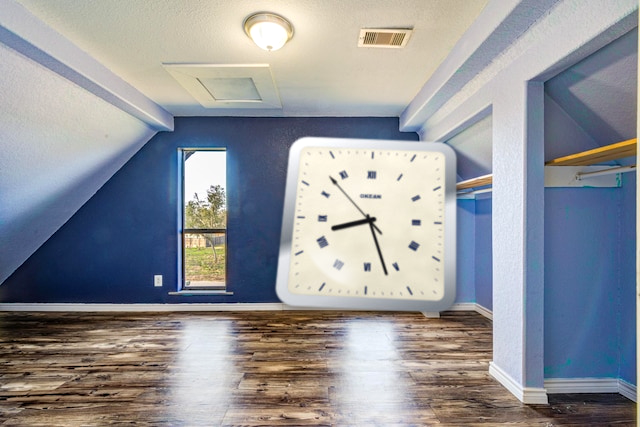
8:26:53
